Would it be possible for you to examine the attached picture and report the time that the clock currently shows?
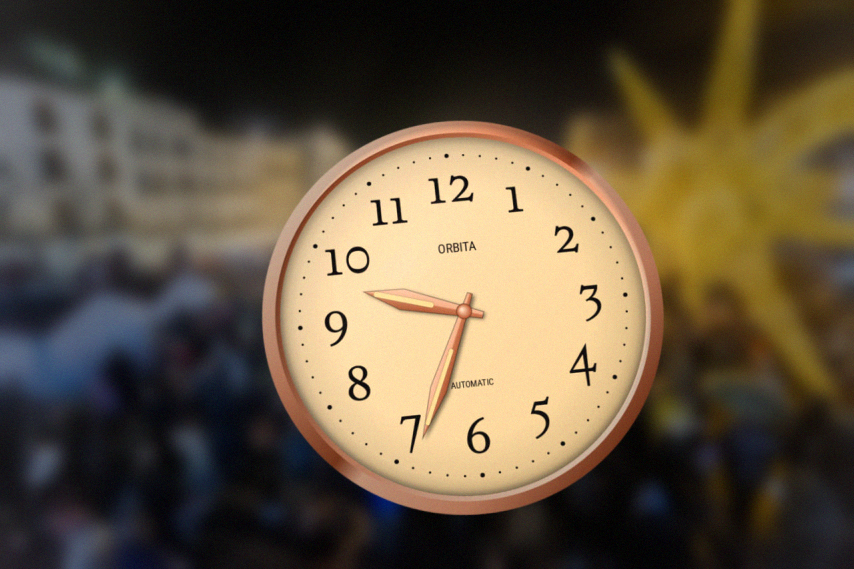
9:34
